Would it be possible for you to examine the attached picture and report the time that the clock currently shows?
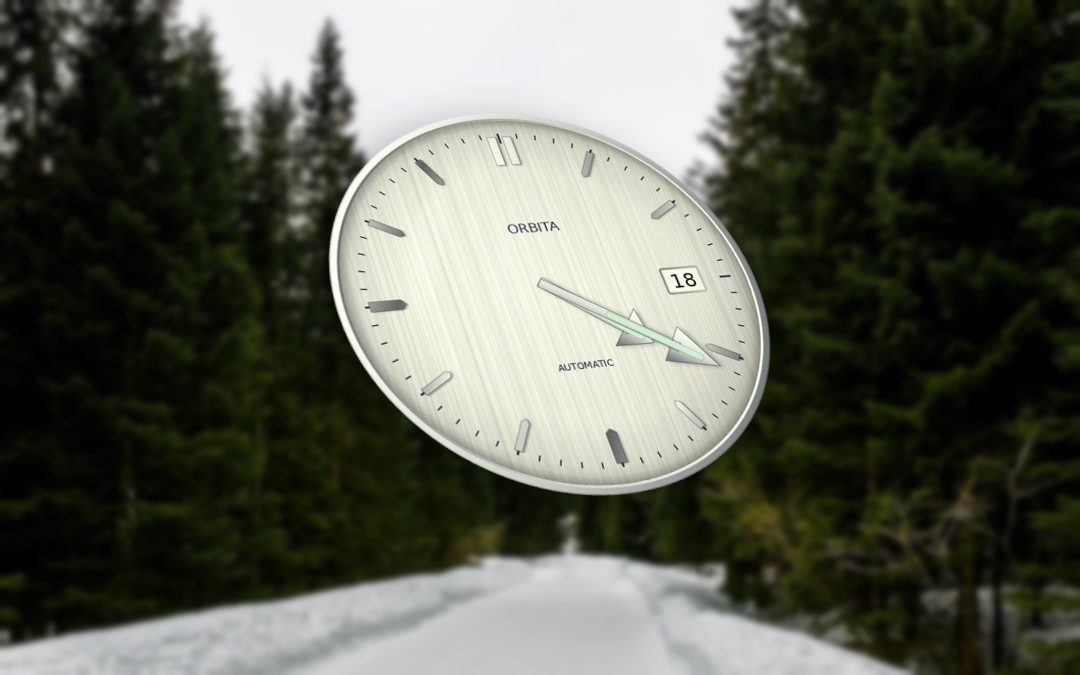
4:21
